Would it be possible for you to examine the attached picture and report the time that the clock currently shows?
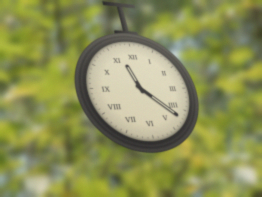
11:22
